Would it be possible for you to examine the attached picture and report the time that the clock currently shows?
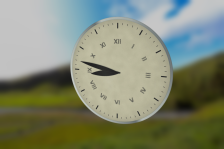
8:47
